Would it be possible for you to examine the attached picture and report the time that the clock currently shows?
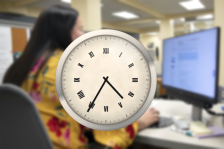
4:35
